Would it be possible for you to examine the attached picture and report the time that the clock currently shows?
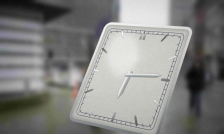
6:14
